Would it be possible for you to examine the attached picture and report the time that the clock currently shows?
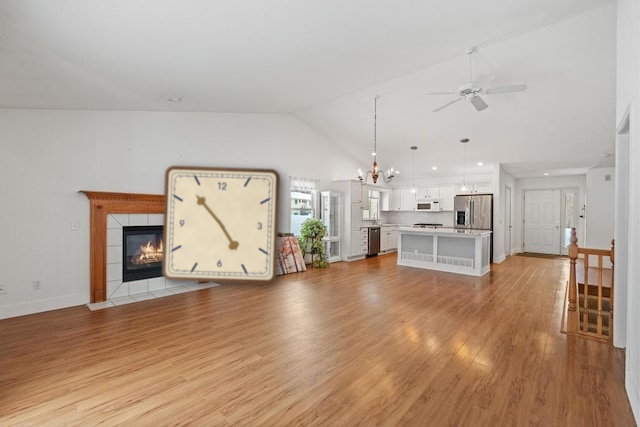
4:53
